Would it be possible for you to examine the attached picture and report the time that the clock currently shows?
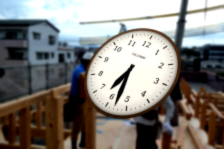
6:28
